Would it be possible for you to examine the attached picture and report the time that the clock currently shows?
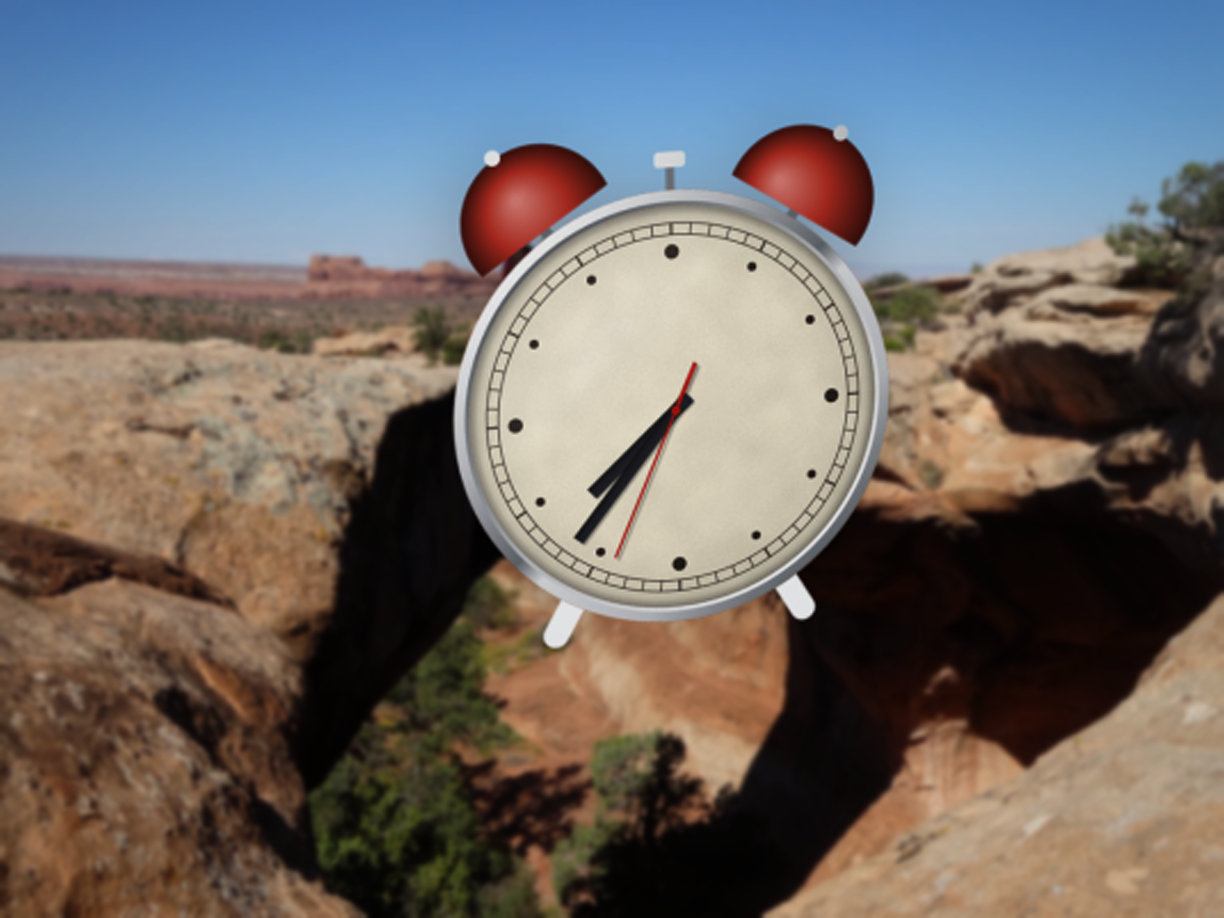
7:36:34
